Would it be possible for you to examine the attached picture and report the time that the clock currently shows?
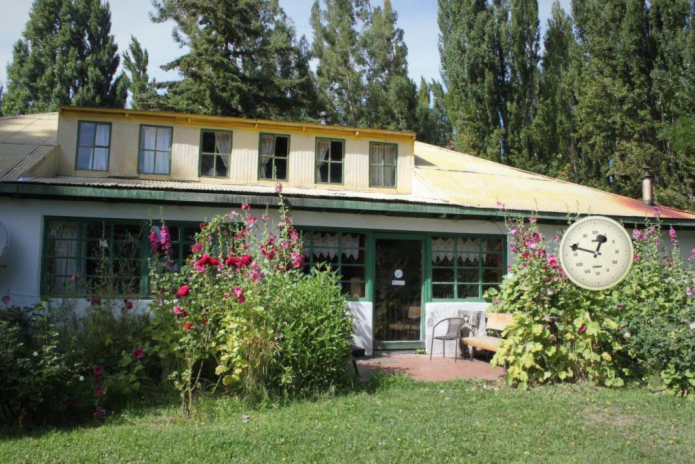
12:48
